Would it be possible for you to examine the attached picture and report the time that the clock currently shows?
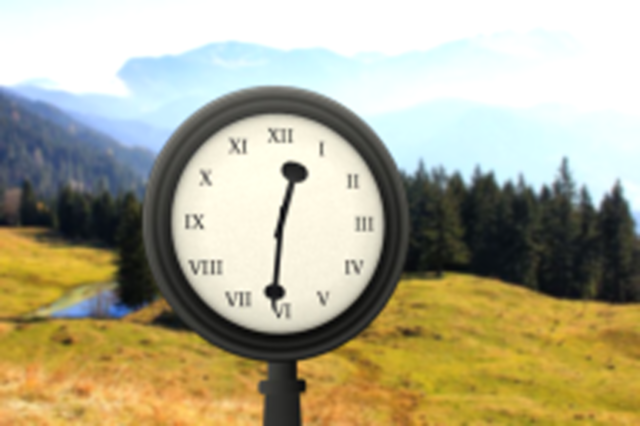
12:31
